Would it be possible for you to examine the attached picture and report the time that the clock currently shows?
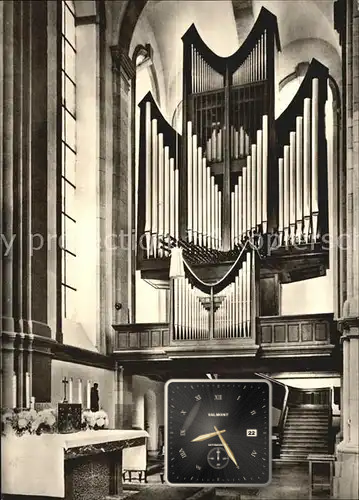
8:25
